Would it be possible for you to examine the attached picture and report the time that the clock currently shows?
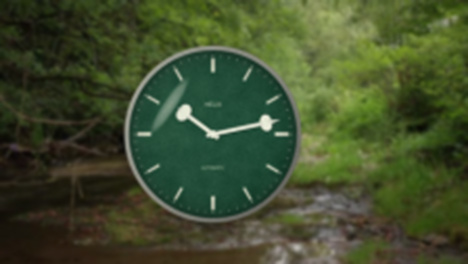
10:13
